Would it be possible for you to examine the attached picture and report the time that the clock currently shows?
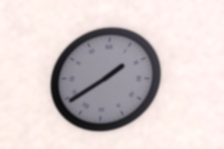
1:39
